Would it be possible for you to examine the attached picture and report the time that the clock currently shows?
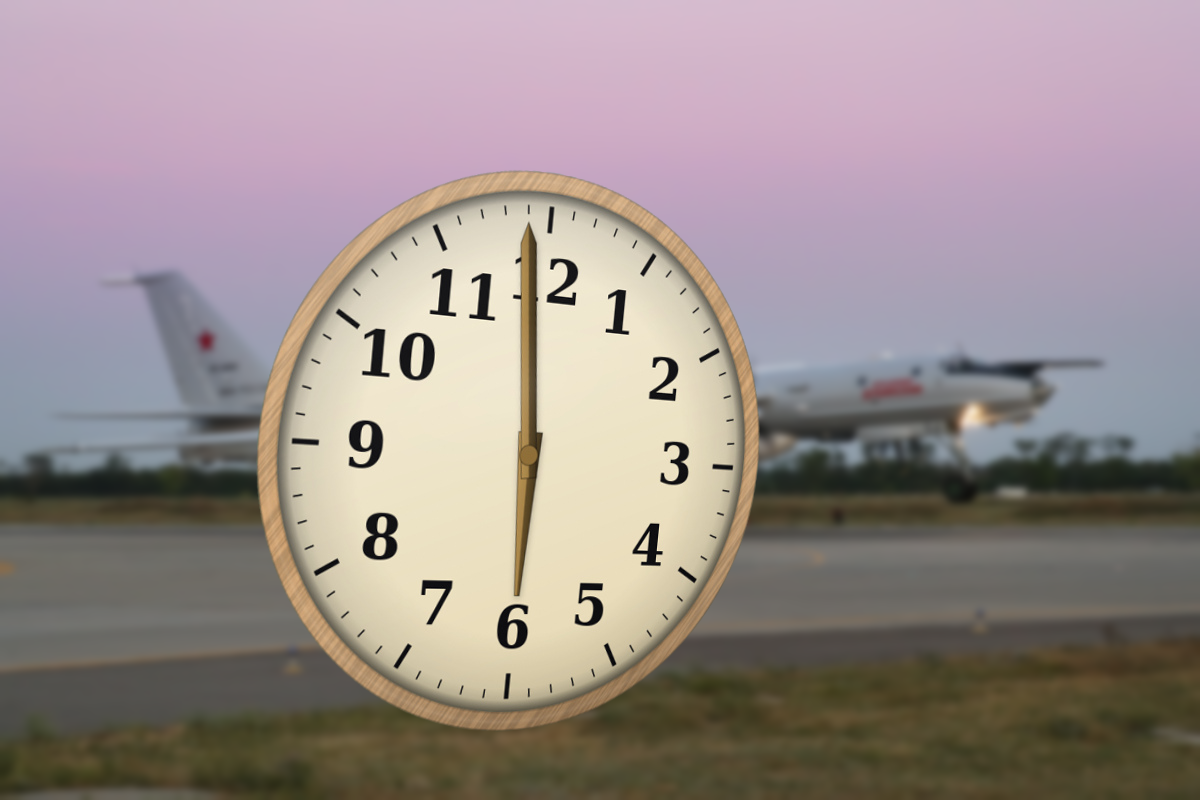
5:59
